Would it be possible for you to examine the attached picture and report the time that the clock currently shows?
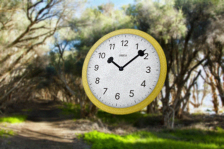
10:08
